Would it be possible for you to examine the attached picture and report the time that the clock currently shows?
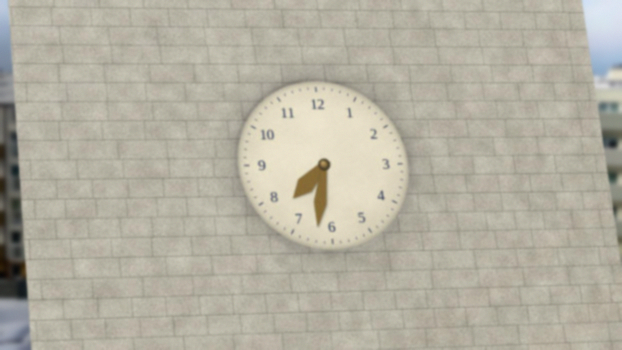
7:32
